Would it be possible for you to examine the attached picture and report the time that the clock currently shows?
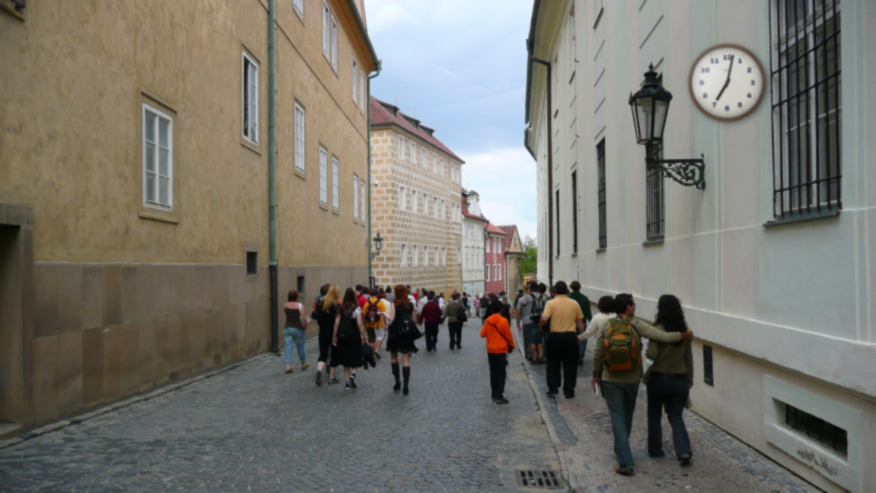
7:02
